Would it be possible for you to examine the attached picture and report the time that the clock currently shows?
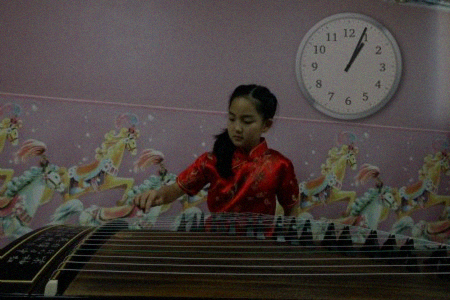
1:04
